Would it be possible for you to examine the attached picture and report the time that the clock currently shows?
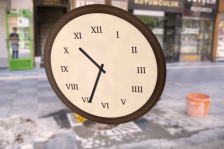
10:34
